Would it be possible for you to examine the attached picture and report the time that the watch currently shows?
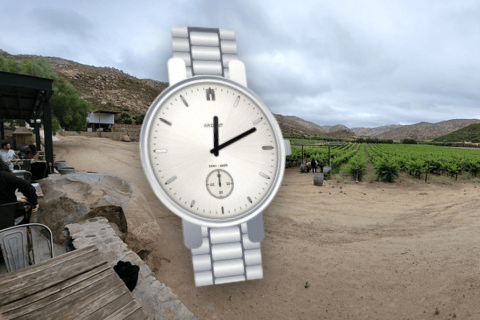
12:11
